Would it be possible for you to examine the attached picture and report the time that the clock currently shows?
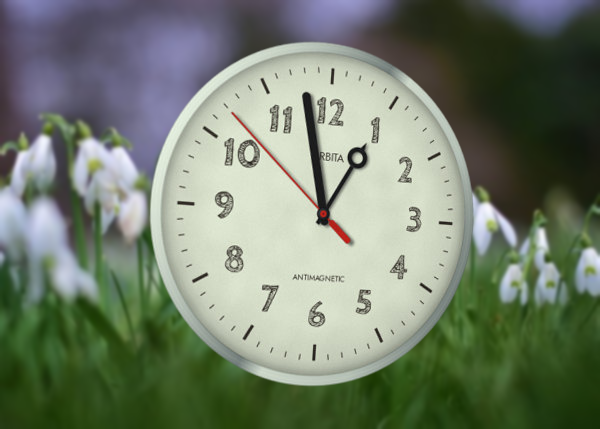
12:57:52
